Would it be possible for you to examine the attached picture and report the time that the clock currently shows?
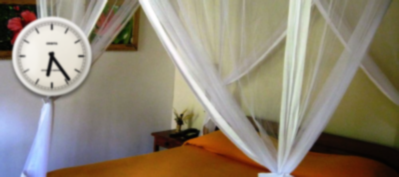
6:24
